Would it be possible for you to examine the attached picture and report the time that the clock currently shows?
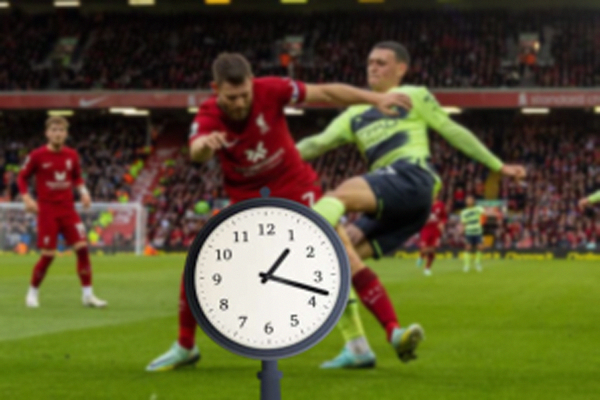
1:18
